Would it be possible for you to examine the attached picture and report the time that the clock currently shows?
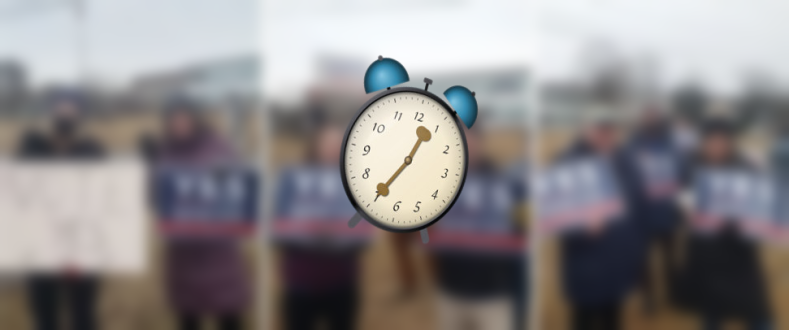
12:35
